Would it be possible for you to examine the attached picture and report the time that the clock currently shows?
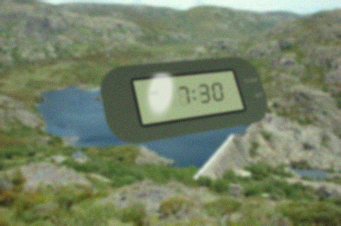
7:30
